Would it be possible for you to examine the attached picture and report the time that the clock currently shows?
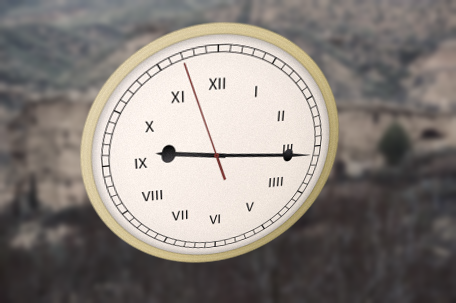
9:15:57
